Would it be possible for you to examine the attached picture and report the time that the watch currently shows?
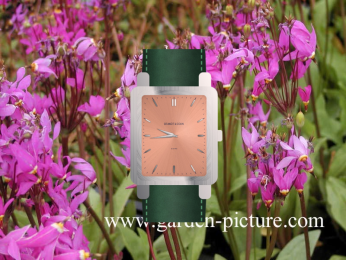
9:44
